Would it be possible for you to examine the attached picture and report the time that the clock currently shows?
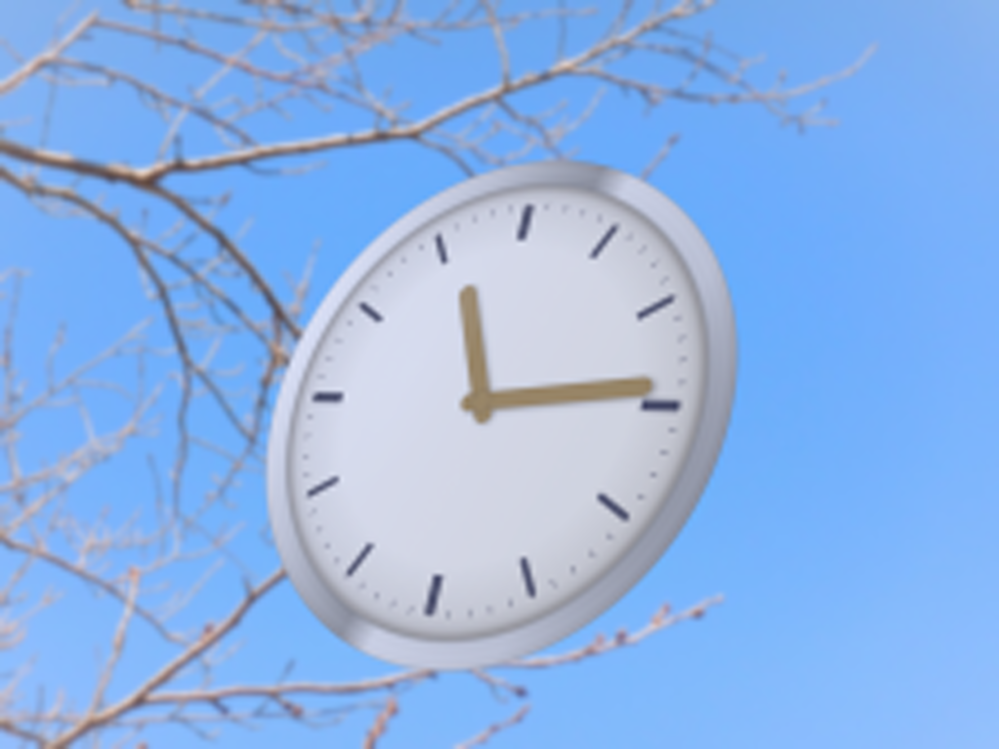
11:14
